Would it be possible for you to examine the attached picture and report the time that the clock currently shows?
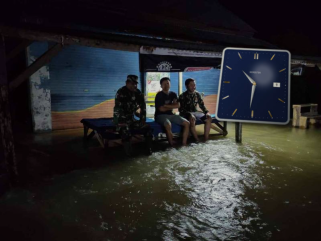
10:31
